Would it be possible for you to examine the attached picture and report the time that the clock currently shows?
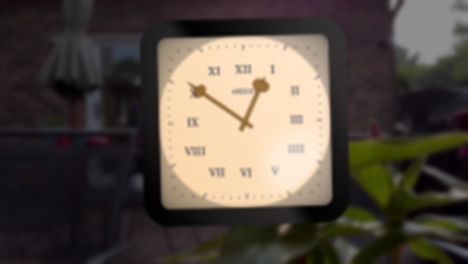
12:51
